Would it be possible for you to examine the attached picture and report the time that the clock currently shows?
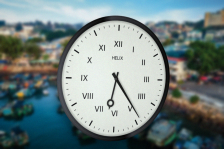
6:24
